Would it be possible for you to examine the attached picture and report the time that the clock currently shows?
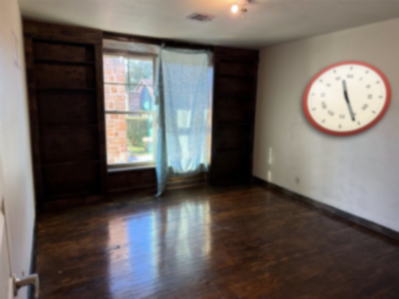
11:26
